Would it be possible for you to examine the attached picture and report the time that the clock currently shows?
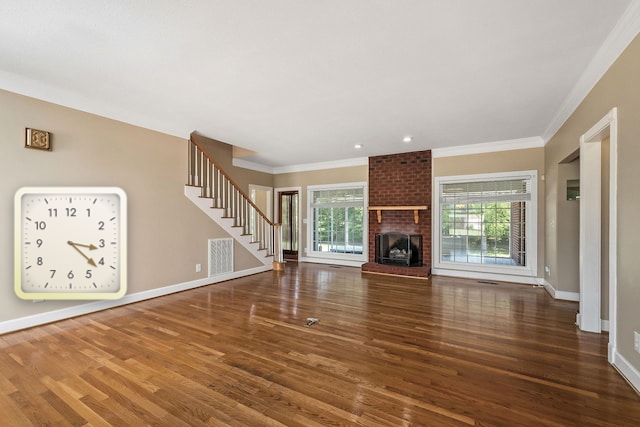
3:22
